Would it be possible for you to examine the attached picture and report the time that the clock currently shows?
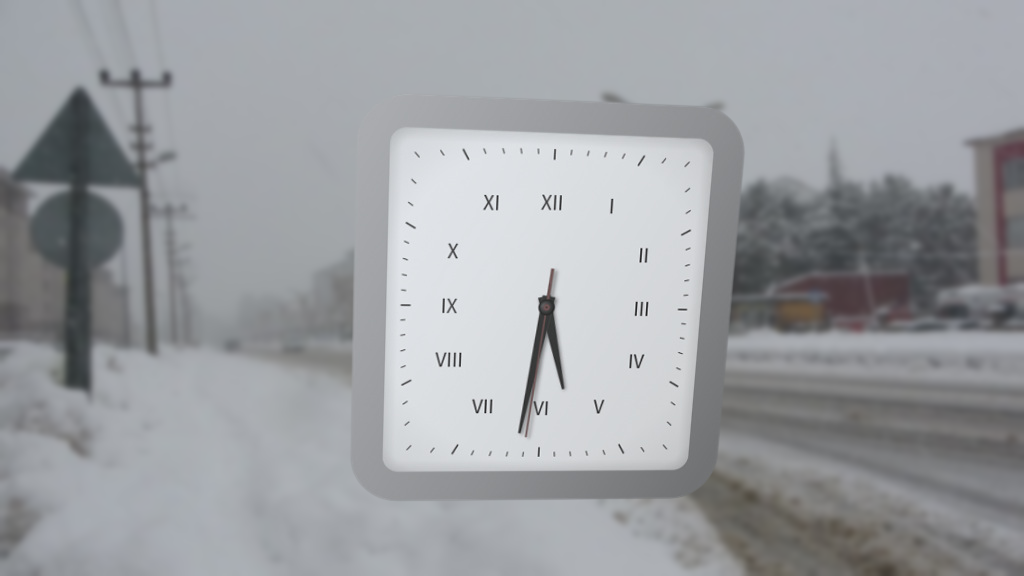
5:31:31
